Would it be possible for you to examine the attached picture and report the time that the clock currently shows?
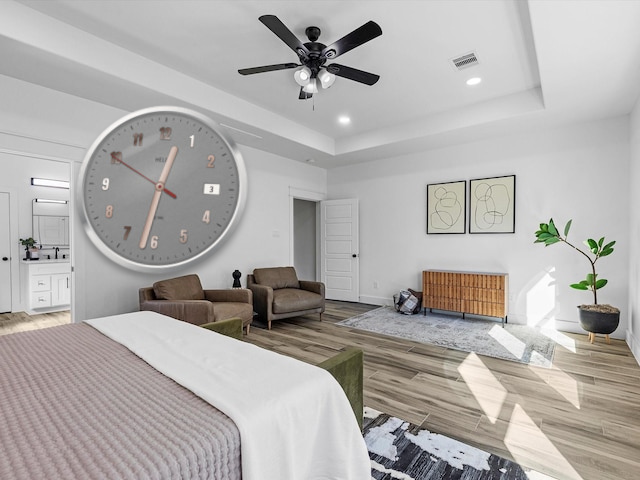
12:31:50
